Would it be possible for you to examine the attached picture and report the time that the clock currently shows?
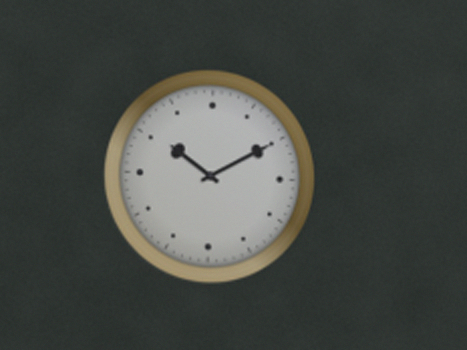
10:10
